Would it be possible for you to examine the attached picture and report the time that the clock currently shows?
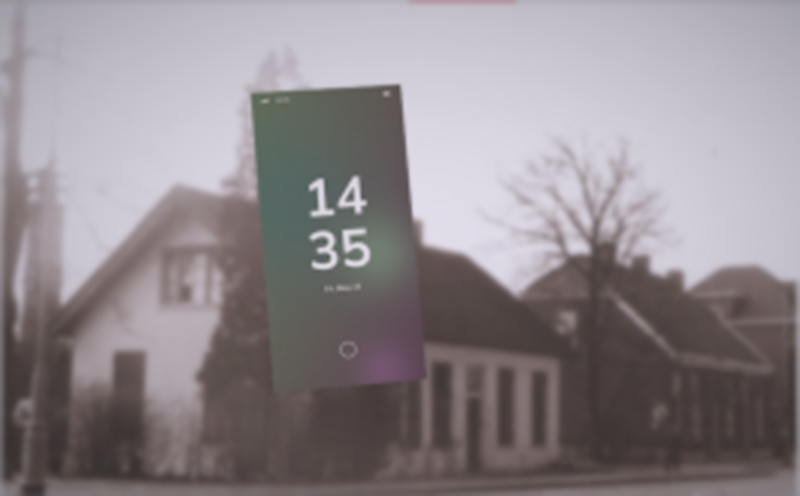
14:35
